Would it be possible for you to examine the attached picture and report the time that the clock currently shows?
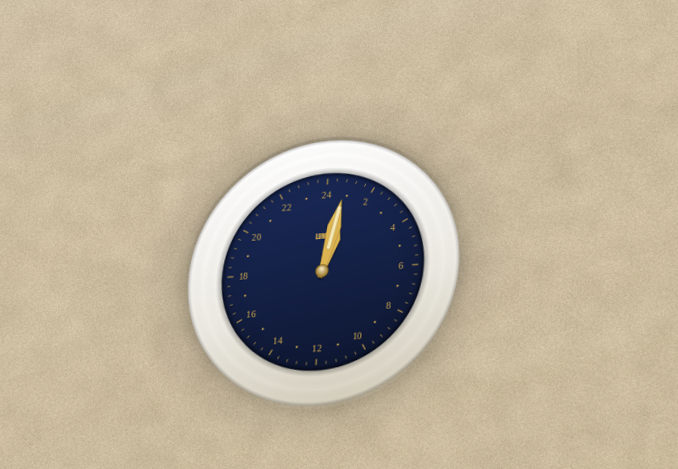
1:02
